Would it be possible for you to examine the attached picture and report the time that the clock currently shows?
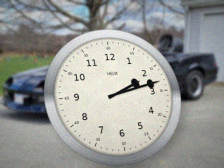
2:13
